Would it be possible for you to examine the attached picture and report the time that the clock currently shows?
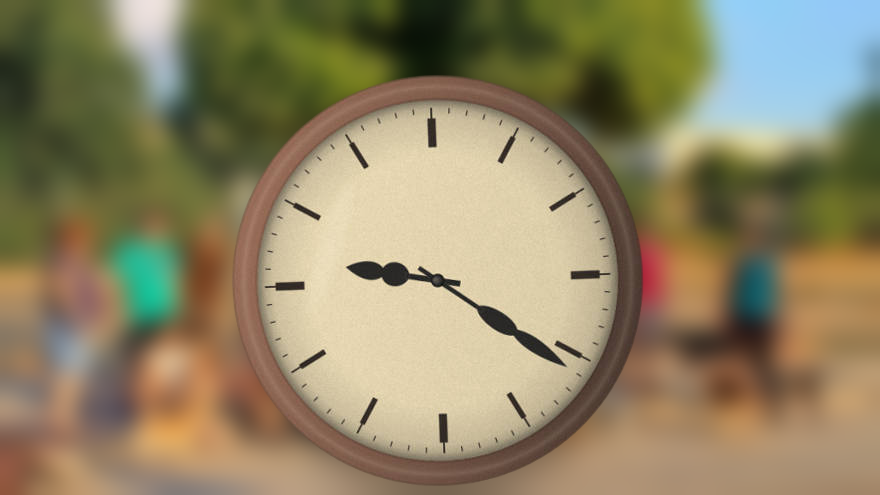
9:21
